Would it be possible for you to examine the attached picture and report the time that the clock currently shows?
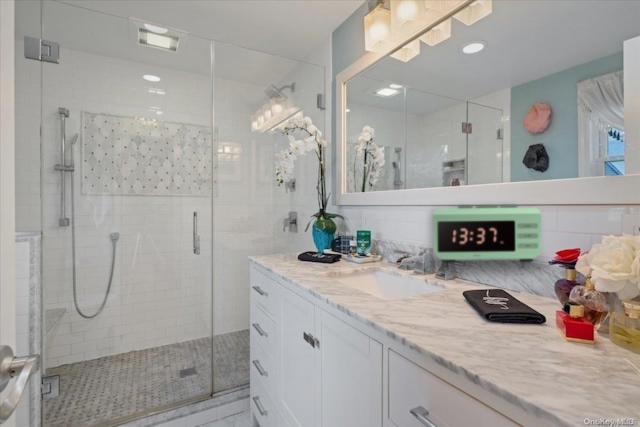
13:37
